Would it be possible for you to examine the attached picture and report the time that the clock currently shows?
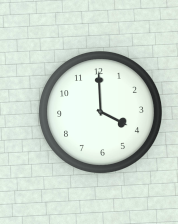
4:00
